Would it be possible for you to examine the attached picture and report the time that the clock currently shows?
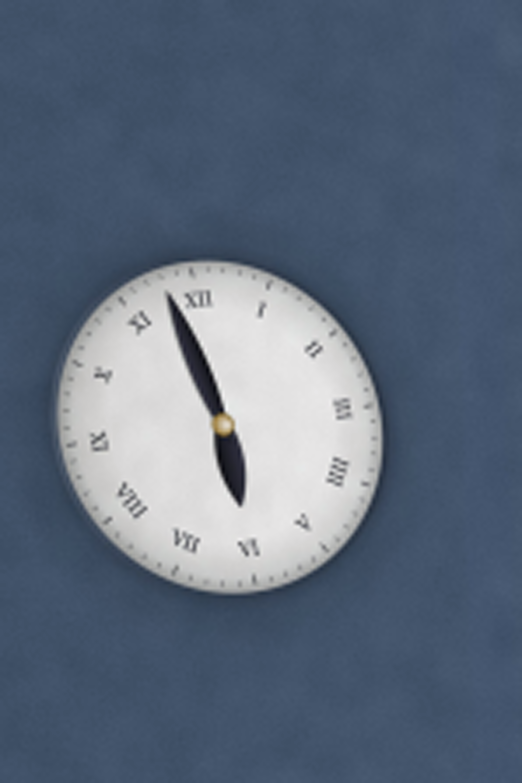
5:58
